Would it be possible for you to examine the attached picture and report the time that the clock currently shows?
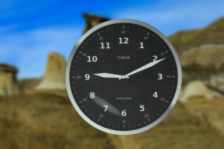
9:11
